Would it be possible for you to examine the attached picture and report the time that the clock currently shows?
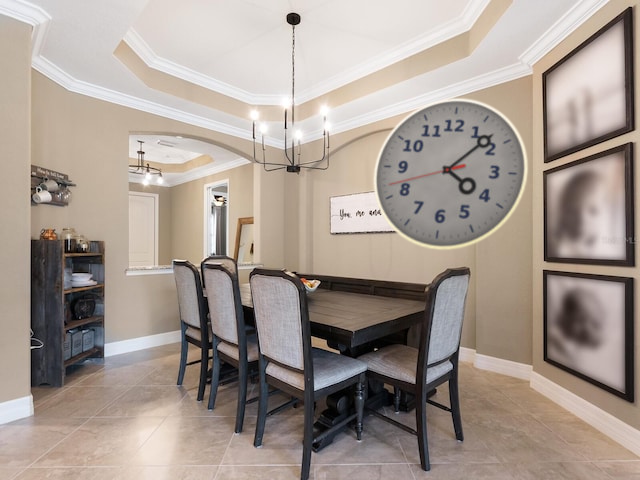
4:07:42
